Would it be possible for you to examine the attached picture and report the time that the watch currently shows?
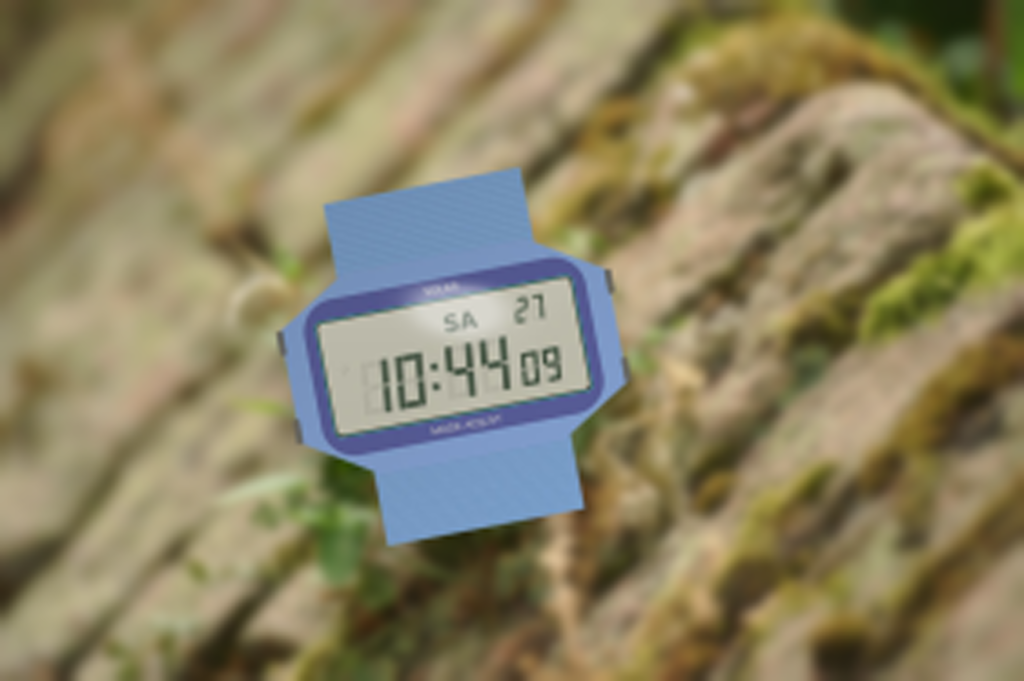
10:44:09
